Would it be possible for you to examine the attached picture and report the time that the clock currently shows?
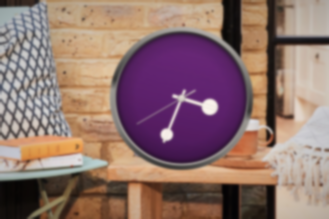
3:33:40
